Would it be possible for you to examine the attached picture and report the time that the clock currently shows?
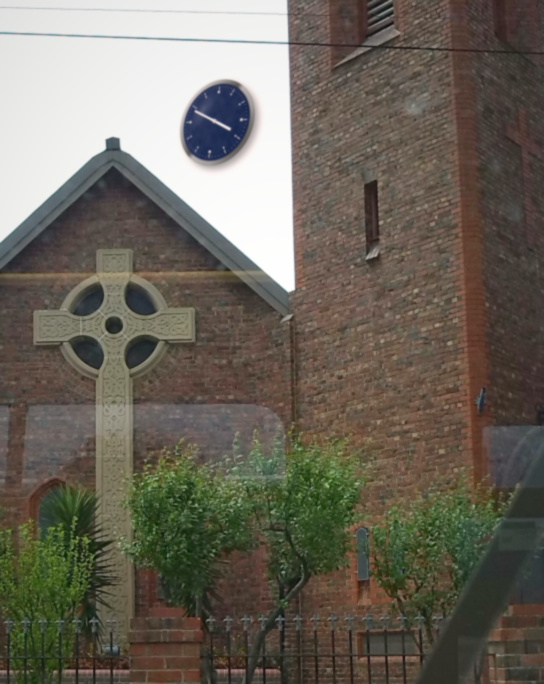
3:49
